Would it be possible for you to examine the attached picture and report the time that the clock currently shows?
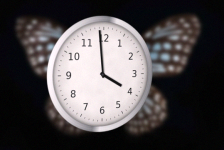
3:59
